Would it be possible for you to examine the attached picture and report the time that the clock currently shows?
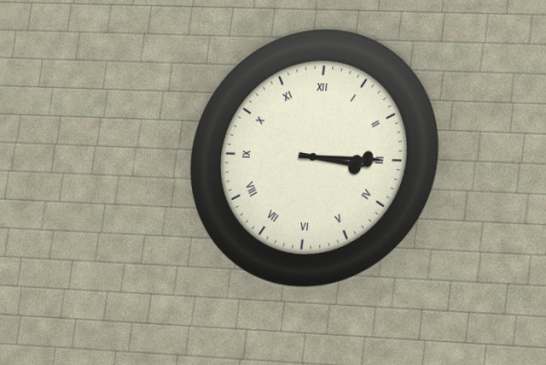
3:15
